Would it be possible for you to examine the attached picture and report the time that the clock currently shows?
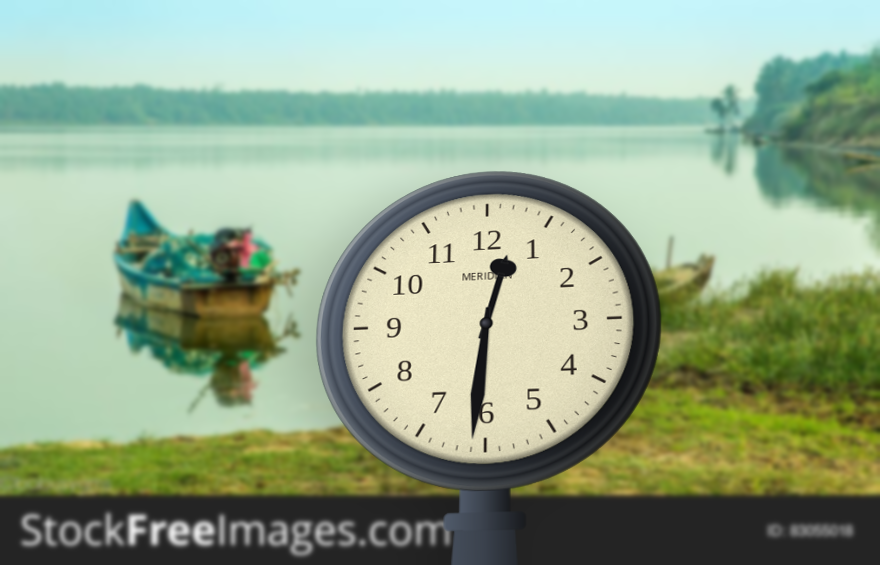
12:31
